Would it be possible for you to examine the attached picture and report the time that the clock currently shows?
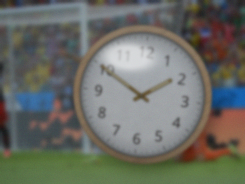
1:50
